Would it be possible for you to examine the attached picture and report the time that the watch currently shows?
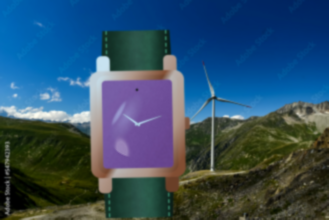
10:12
